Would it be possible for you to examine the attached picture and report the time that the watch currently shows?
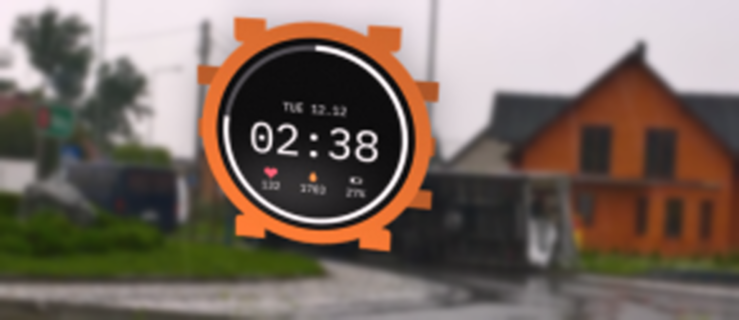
2:38
